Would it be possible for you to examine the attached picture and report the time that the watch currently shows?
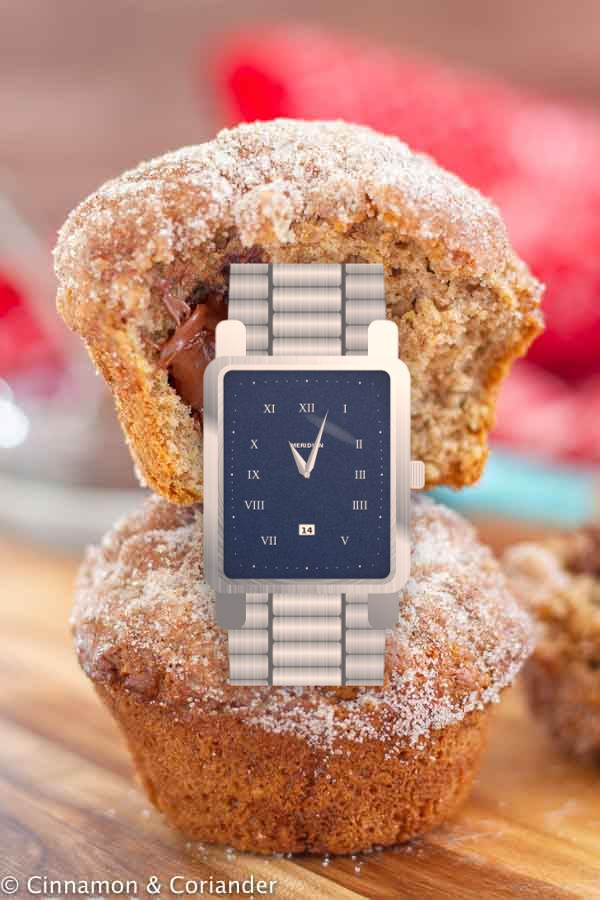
11:03
